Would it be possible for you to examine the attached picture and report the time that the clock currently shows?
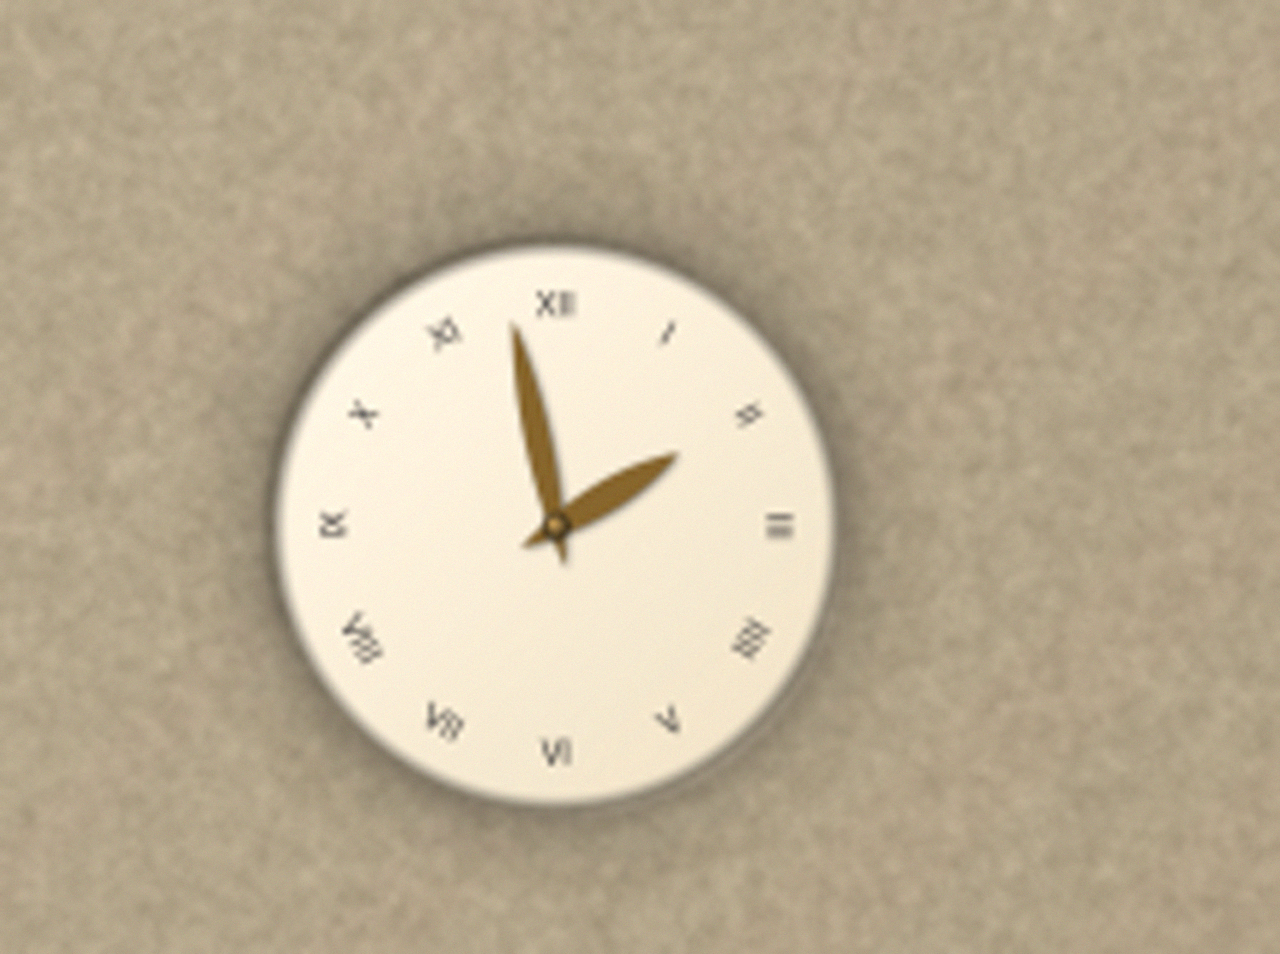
1:58
